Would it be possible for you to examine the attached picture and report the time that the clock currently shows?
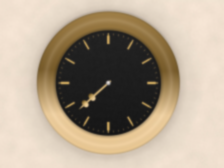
7:38
